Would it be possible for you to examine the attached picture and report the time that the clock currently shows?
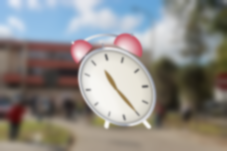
11:25
